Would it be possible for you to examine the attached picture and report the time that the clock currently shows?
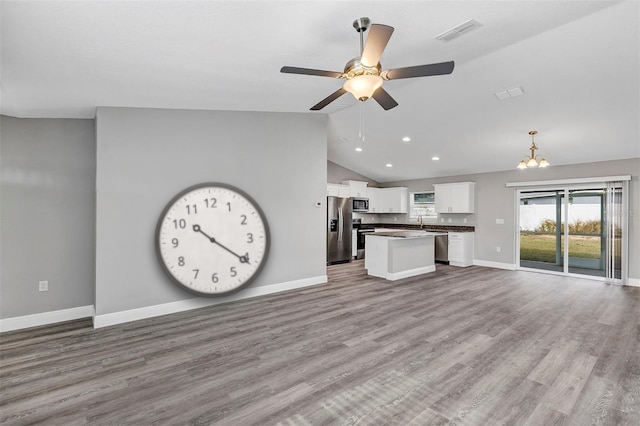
10:21
